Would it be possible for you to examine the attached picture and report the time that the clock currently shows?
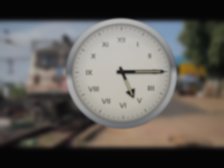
5:15
